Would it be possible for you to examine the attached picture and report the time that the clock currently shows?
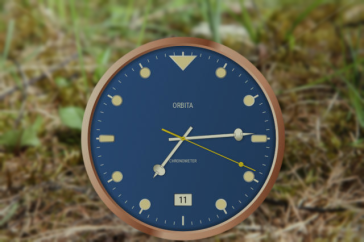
7:14:19
